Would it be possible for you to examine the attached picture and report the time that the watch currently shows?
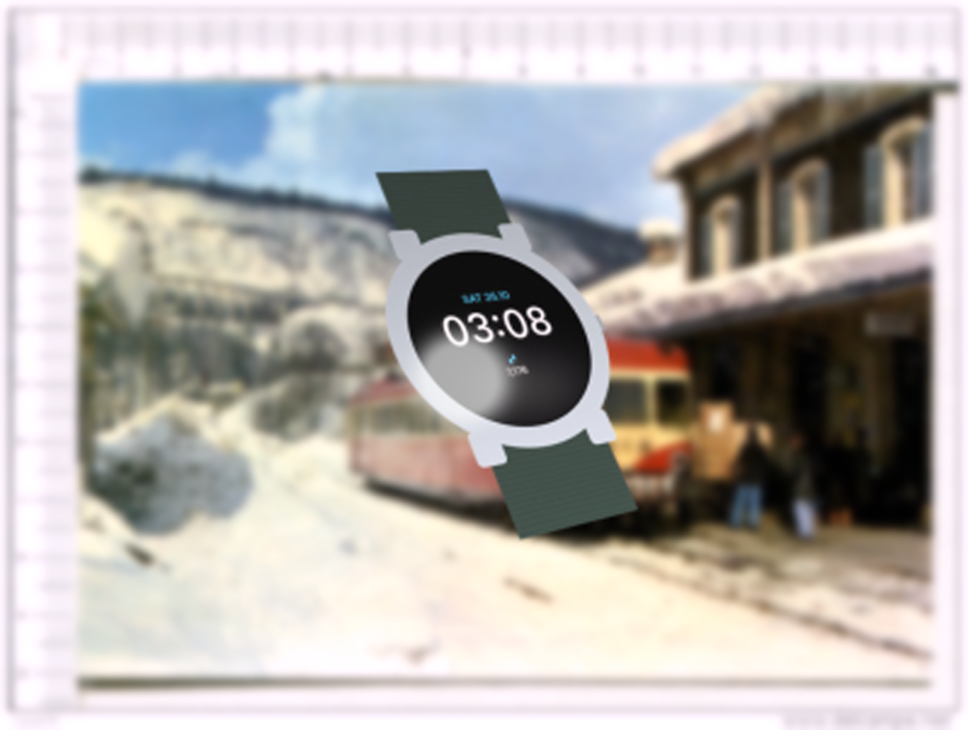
3:08
